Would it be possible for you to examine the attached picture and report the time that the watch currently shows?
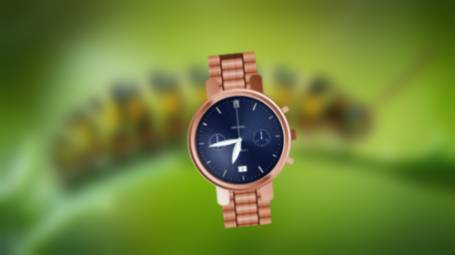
6:44
